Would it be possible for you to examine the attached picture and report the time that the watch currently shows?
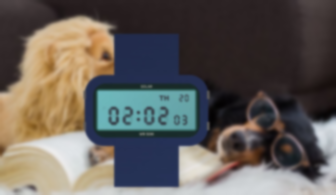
2:02
